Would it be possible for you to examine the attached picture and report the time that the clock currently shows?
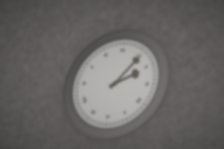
2:06
